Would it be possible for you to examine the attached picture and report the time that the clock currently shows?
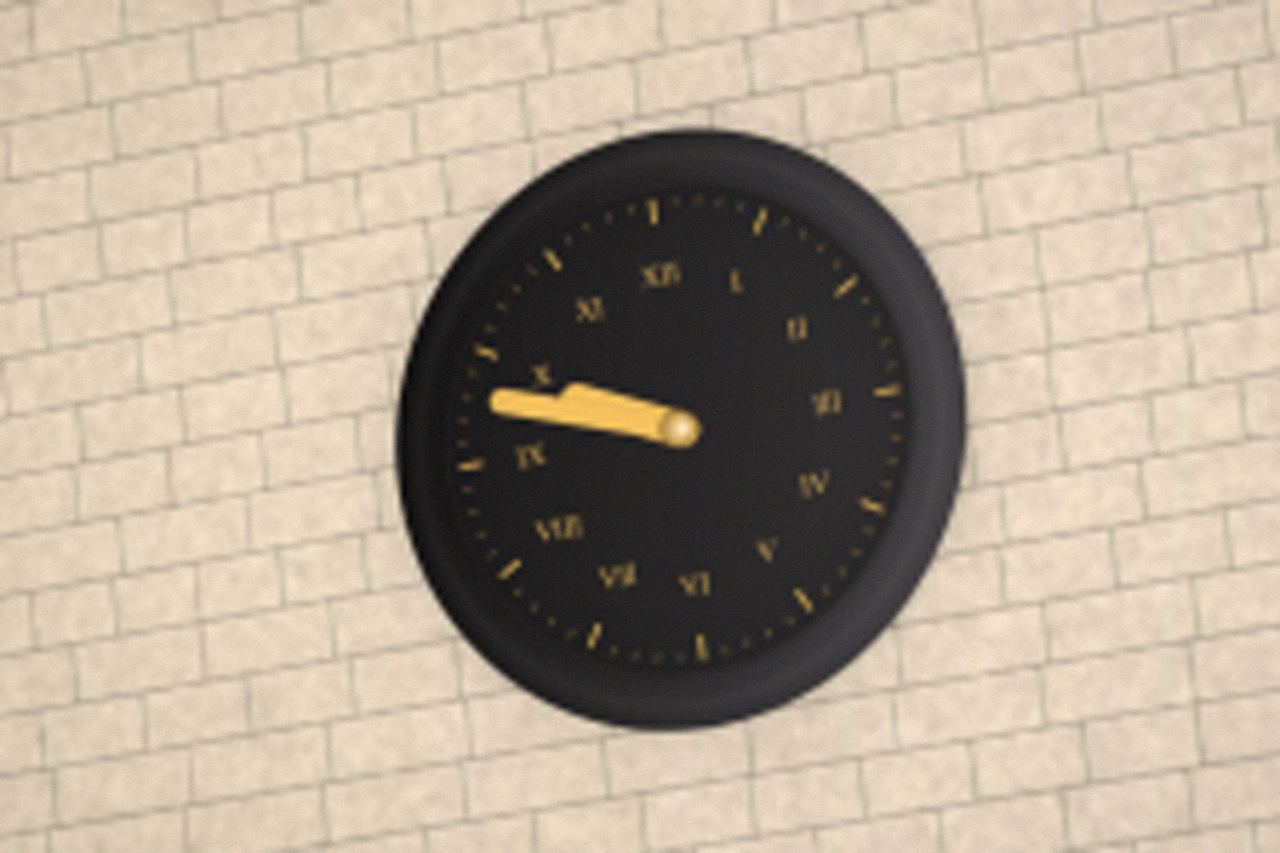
9:48
